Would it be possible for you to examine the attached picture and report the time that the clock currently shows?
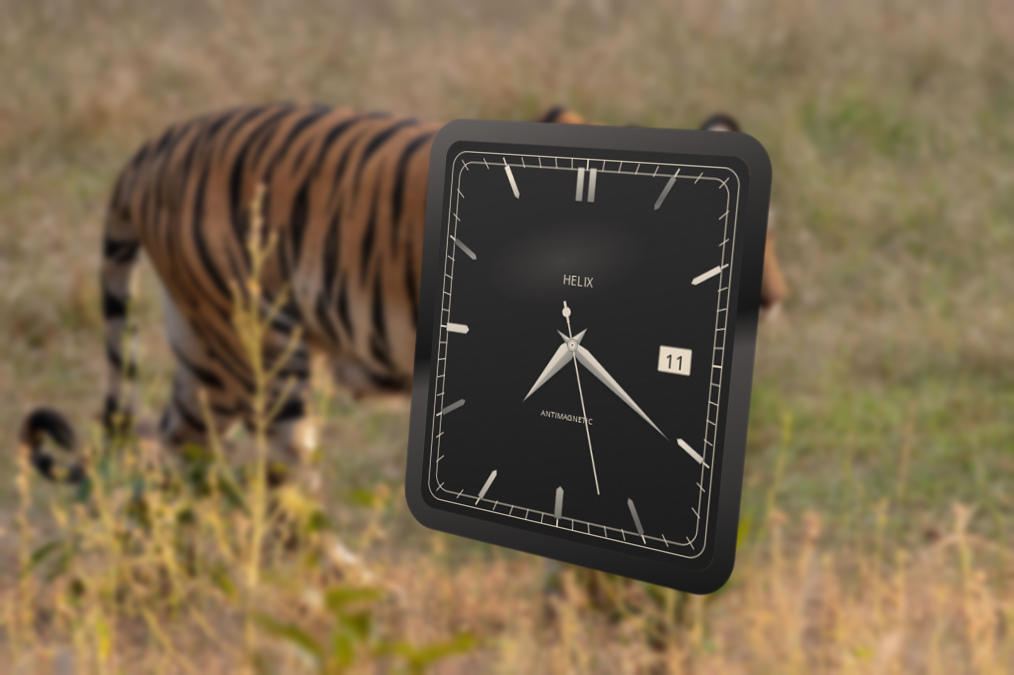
7:20:27
